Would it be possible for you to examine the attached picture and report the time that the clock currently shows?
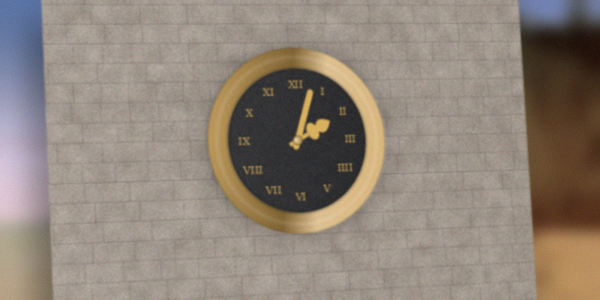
2:03
